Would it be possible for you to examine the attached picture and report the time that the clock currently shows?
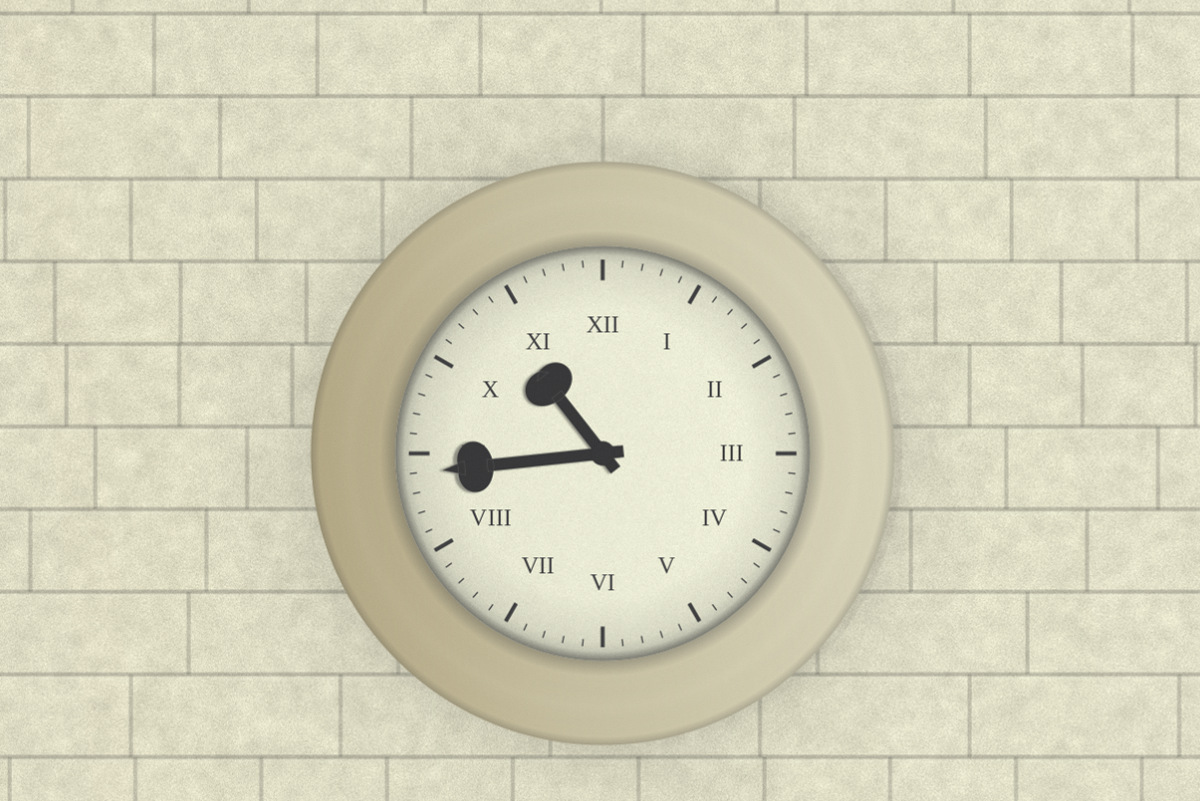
10:44
